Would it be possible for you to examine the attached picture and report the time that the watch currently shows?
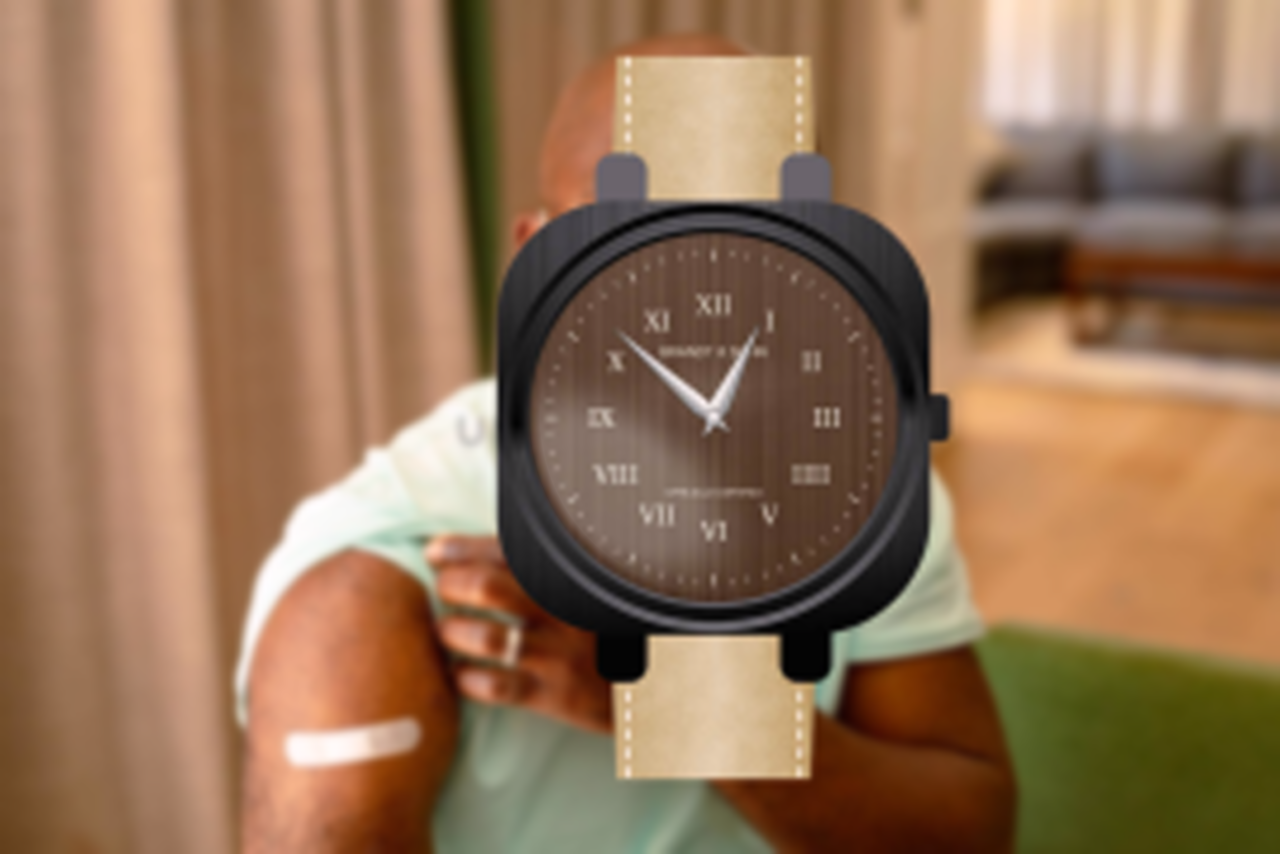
12:52
